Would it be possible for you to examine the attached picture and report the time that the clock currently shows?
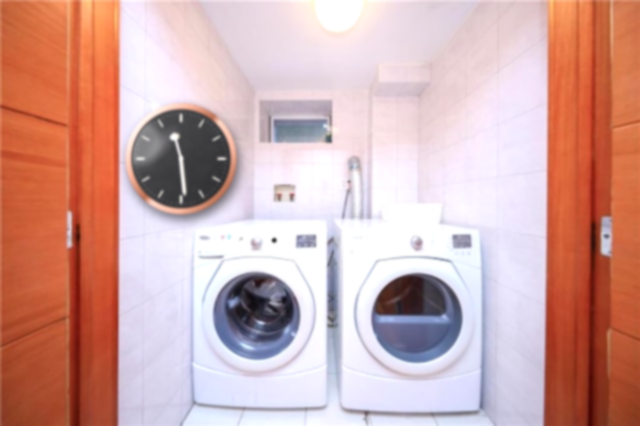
11:29
